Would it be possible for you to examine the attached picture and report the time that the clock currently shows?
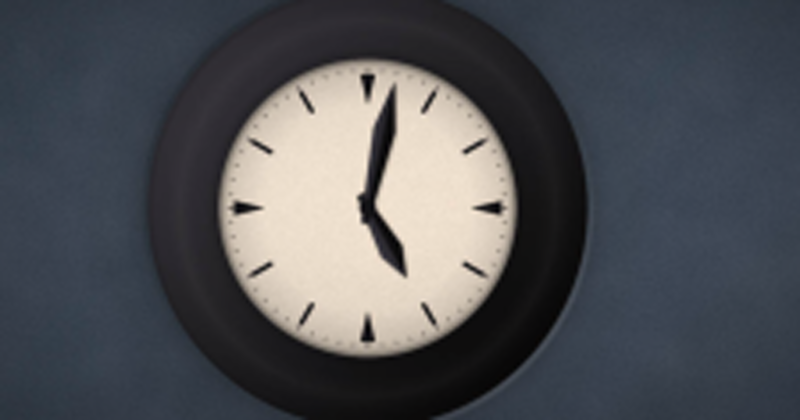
5:02
